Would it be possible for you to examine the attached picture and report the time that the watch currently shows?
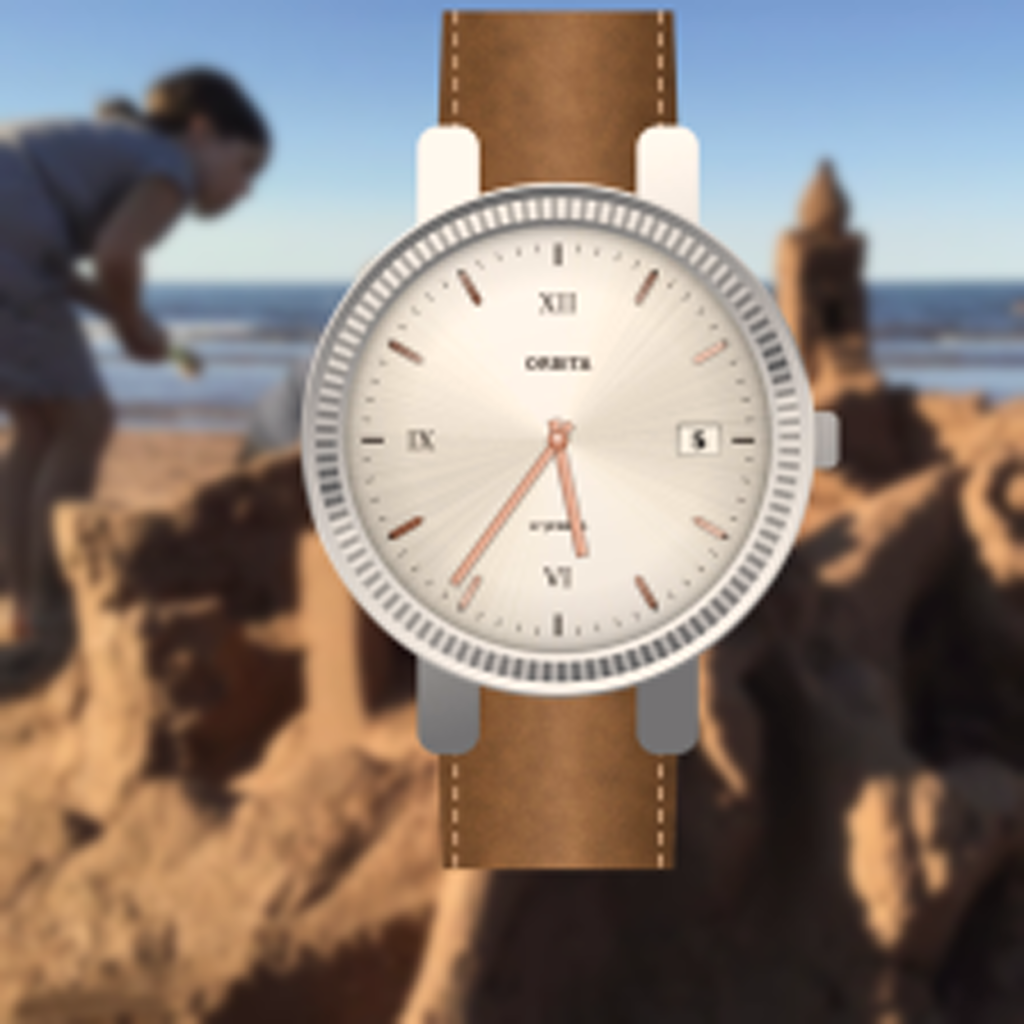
5:36
